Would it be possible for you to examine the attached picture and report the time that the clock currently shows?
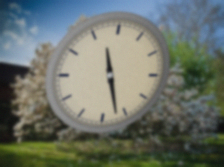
11:27
